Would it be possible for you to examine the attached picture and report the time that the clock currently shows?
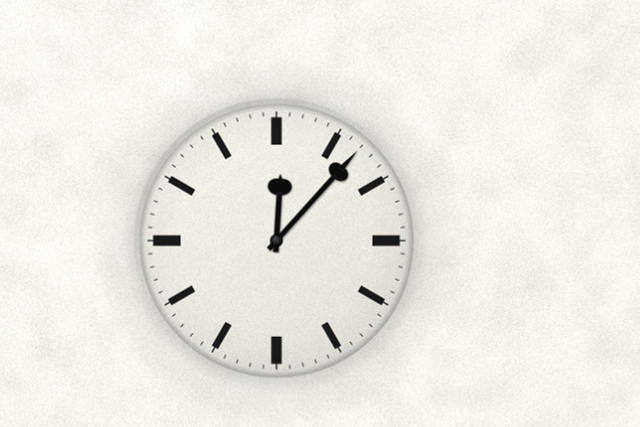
12:07
